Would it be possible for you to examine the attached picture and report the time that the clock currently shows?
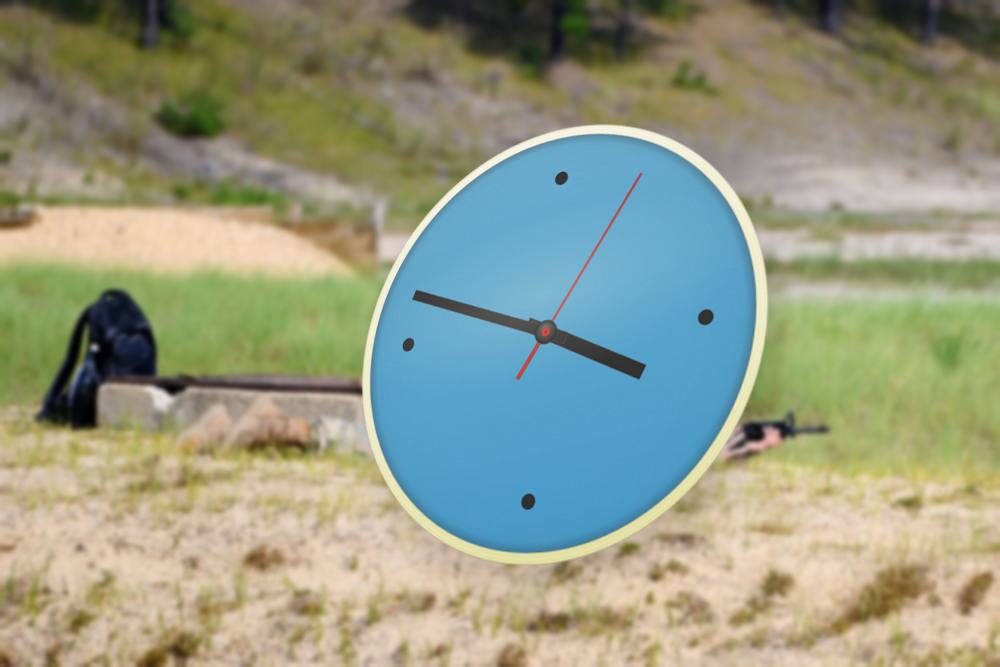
3:48:05
